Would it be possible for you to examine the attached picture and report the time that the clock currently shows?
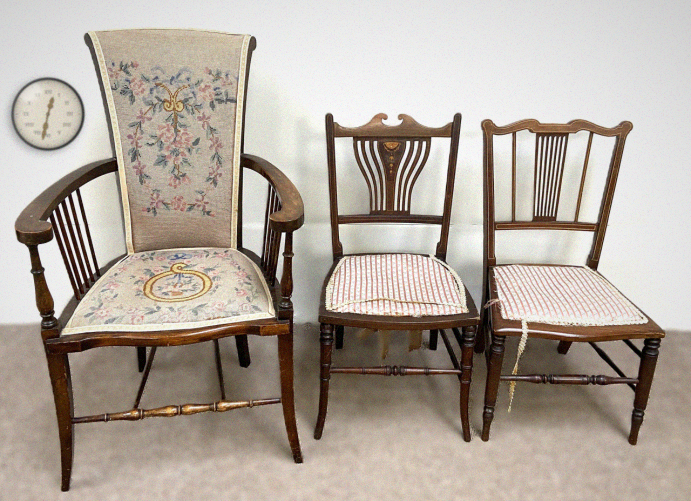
12:32
